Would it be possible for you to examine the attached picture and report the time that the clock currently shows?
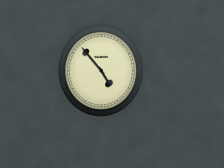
4:53
